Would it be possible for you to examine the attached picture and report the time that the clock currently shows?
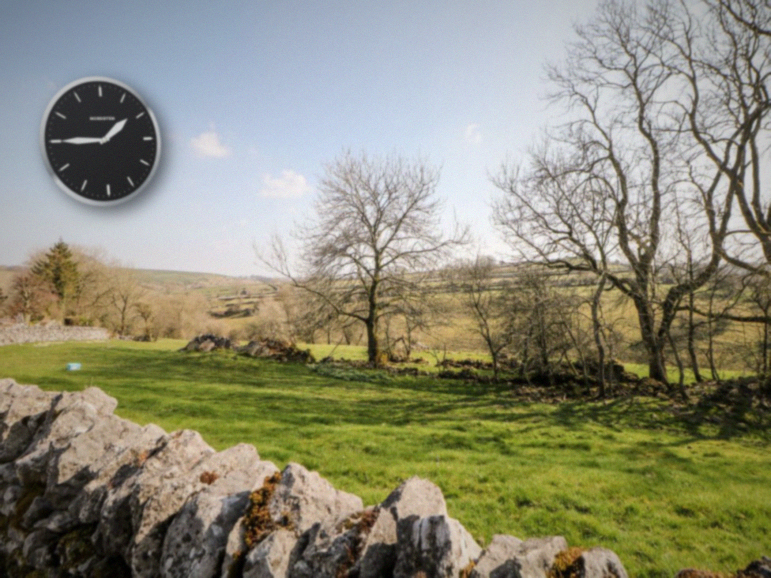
1:45
